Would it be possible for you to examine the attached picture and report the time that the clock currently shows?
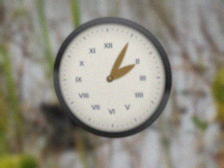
2:05
